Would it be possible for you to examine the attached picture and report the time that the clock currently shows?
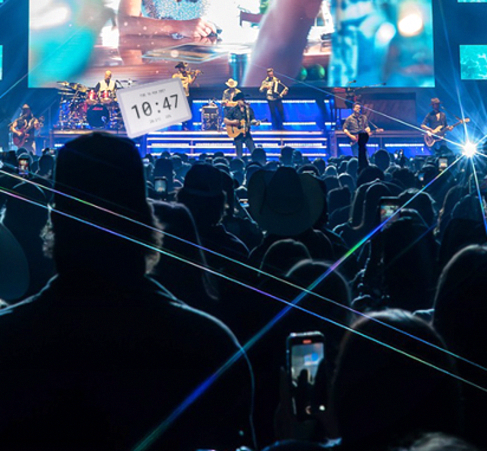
10:47
